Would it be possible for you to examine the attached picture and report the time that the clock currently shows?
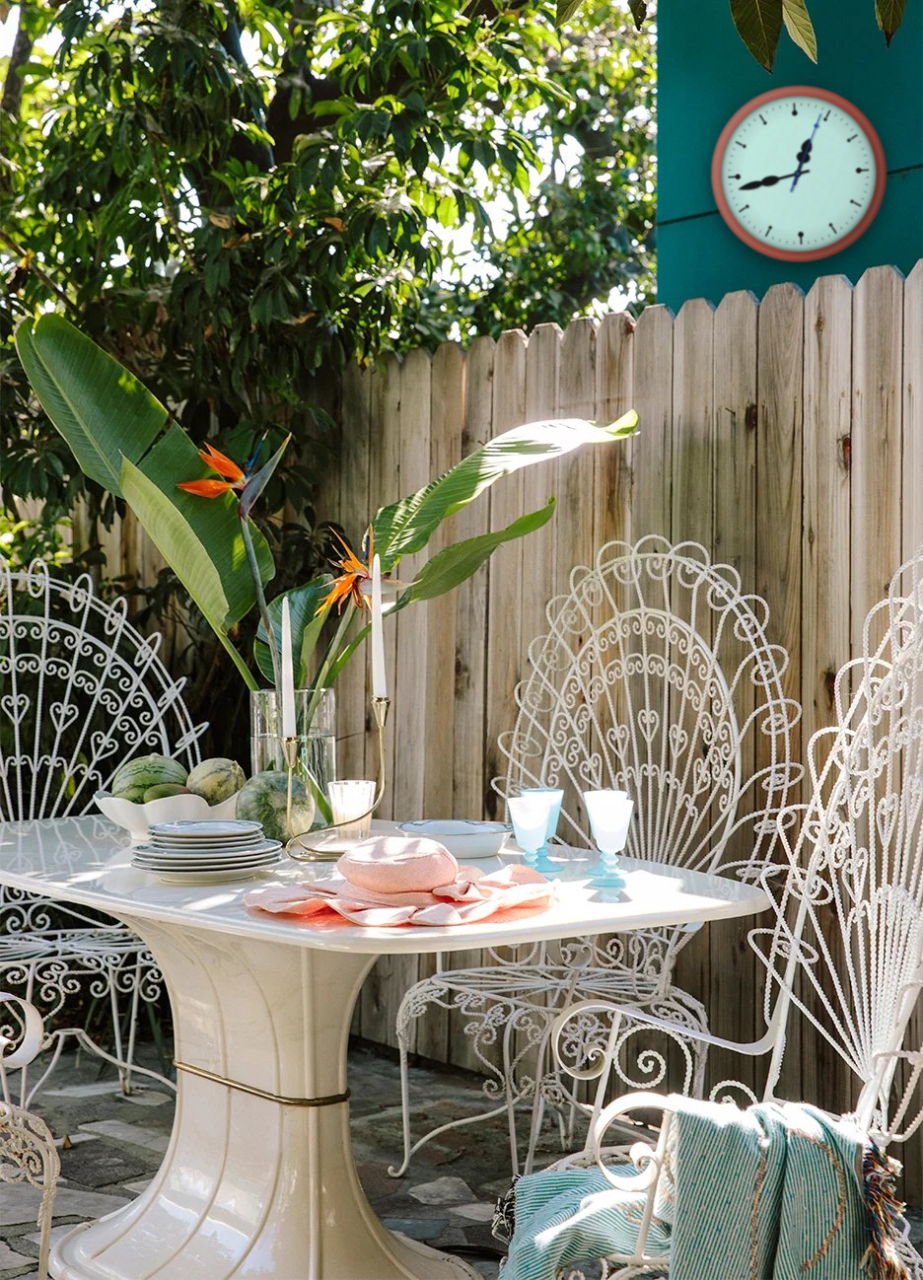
12:43:04
